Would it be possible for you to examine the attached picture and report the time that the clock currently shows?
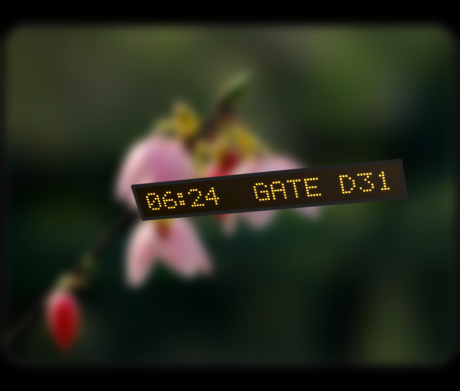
6:24
